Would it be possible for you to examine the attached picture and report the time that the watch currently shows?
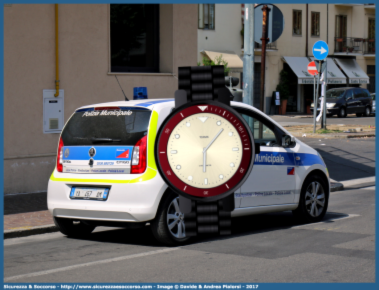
6:07
